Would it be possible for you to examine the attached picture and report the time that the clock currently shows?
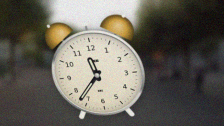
11:37
